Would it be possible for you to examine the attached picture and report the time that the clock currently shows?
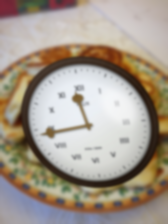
11:44
